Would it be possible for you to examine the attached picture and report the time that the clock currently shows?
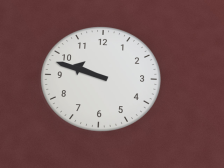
9:48
